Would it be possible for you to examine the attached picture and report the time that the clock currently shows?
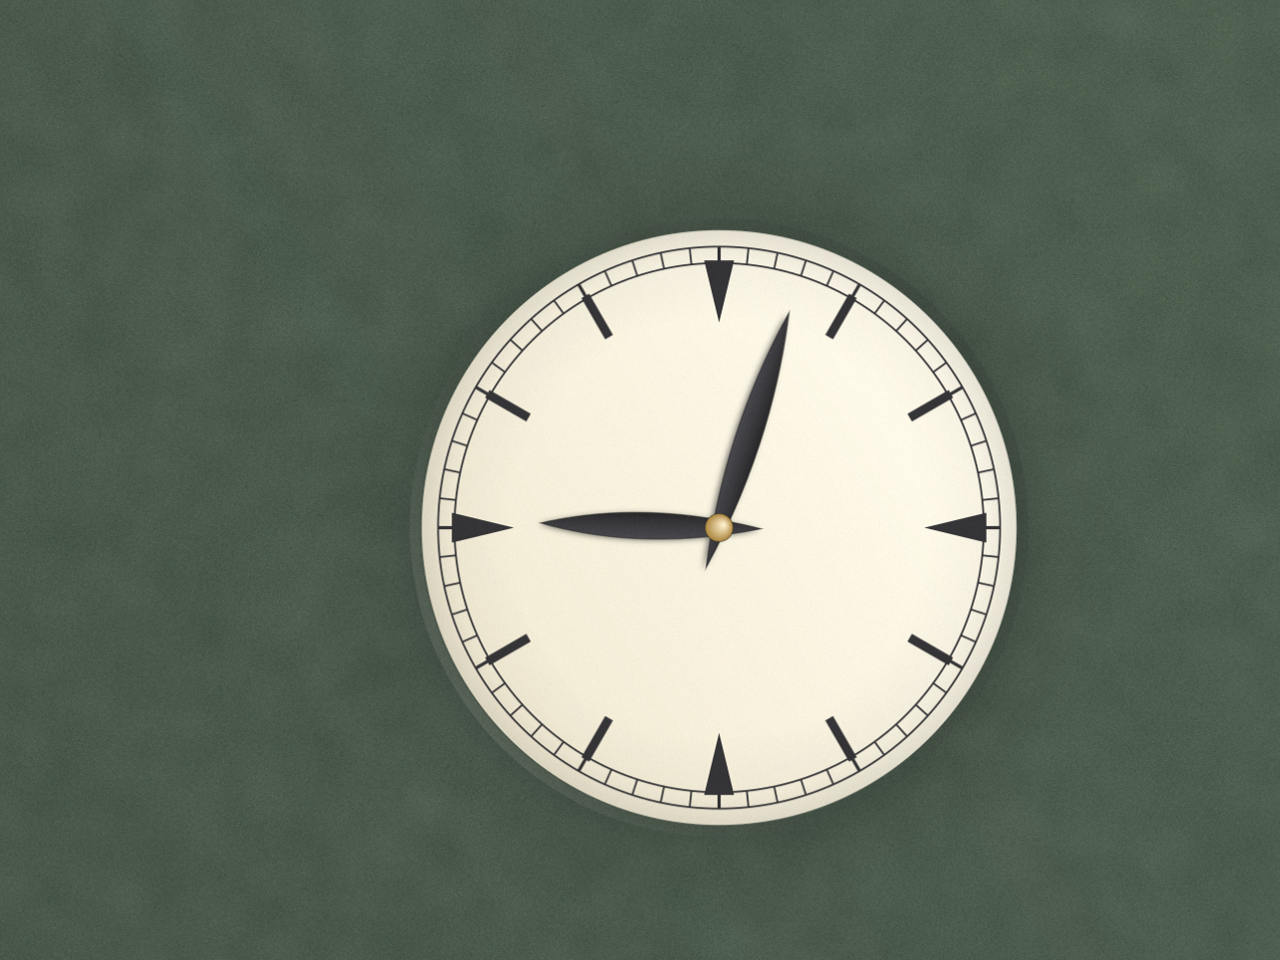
9:03
